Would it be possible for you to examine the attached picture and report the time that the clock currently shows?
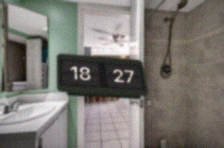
18:27
